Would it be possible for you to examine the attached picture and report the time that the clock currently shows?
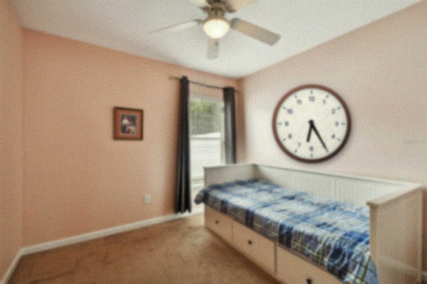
6:25
